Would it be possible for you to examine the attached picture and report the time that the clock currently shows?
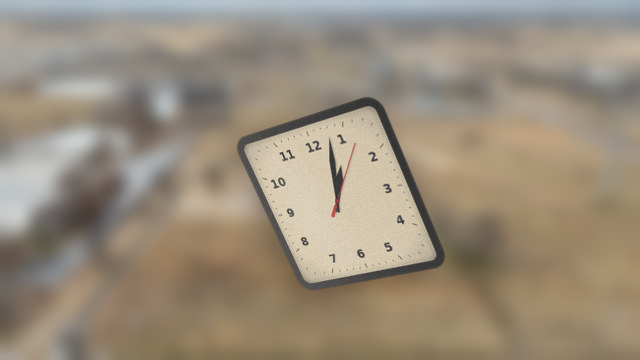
1:03:07
